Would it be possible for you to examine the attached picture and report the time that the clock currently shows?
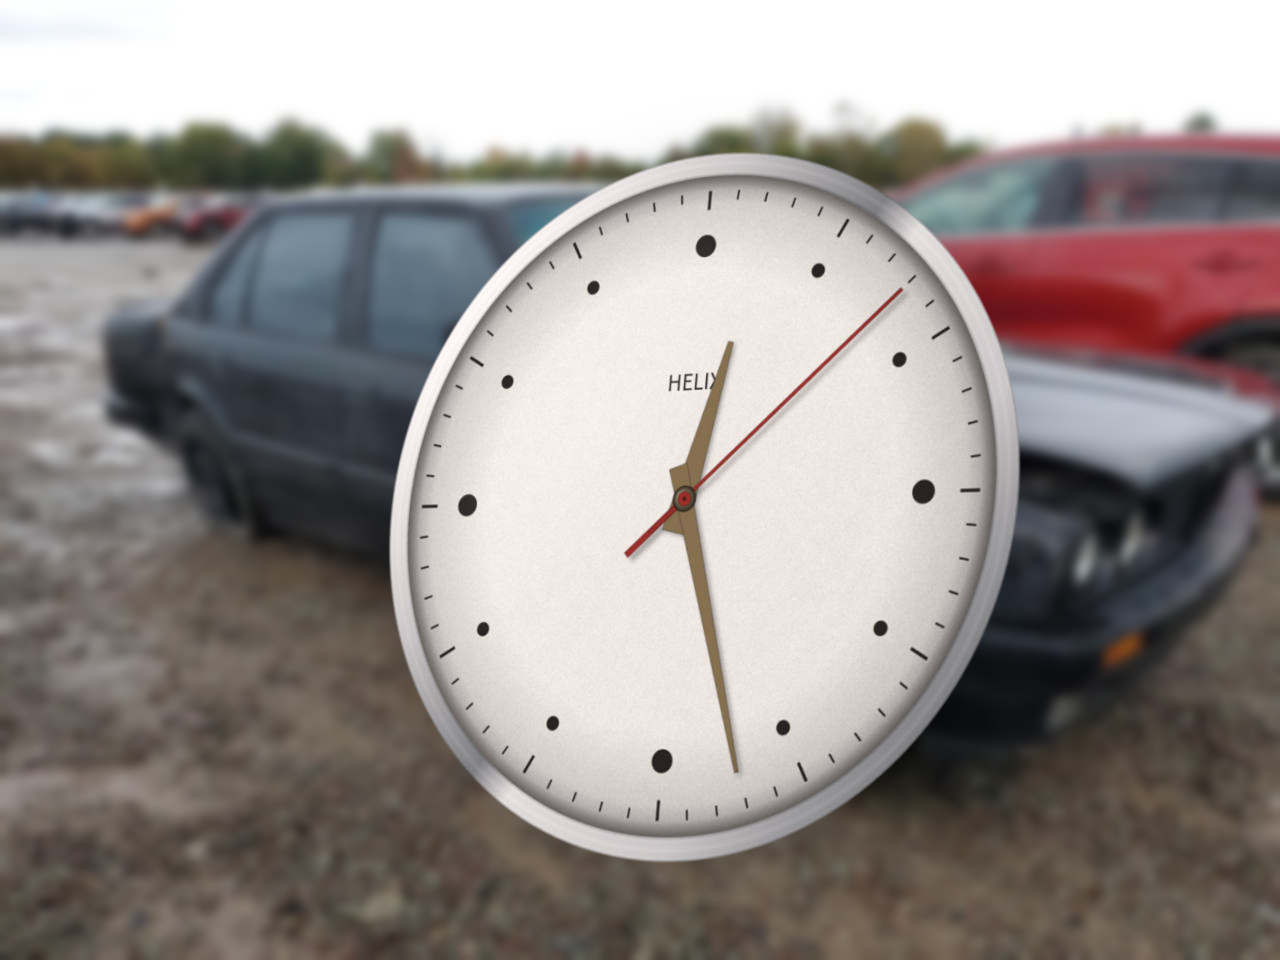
12:27:08
